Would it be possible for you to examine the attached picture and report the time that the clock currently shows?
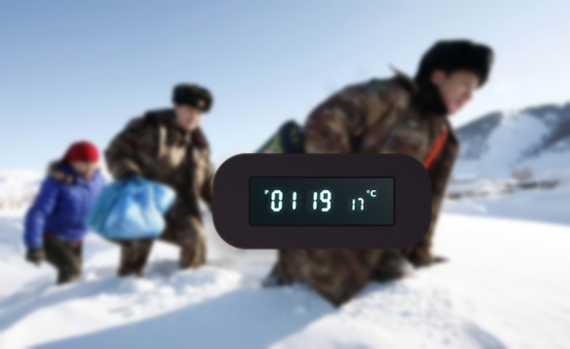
1:19
